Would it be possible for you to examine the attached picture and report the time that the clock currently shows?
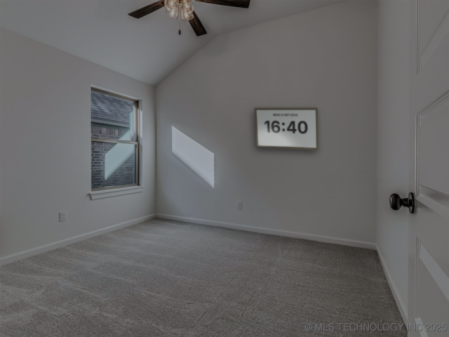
16:40
